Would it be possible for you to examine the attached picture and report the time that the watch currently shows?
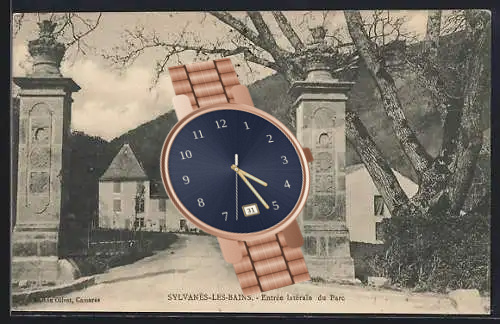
4:26:33
